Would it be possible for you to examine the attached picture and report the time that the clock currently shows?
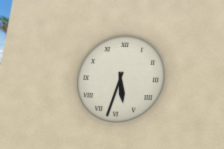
5:32
